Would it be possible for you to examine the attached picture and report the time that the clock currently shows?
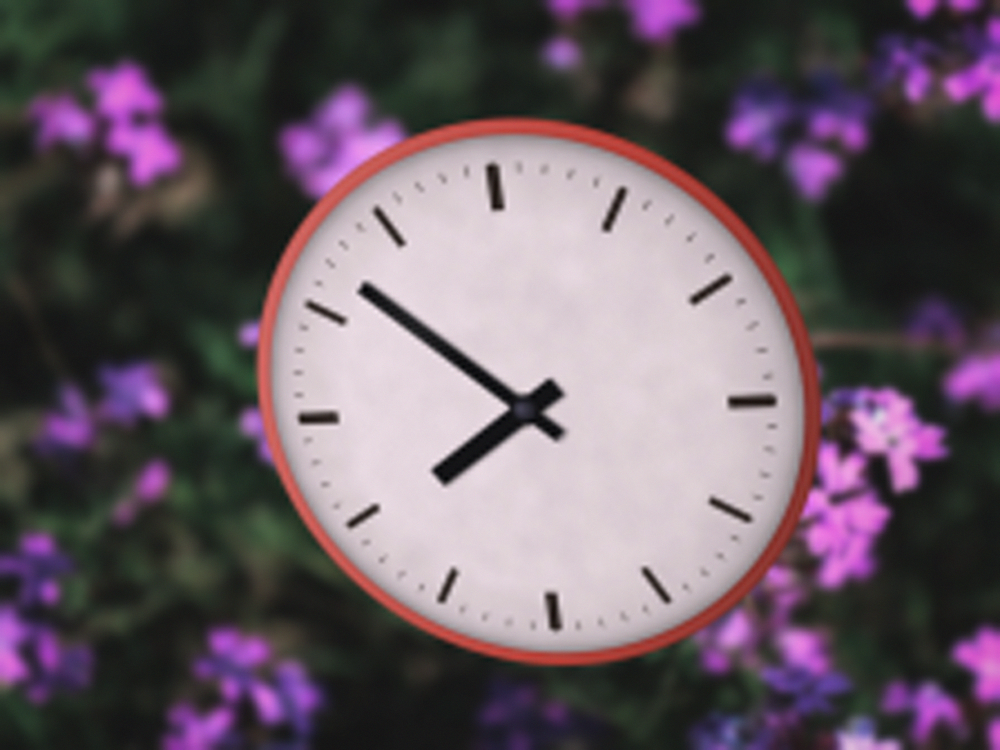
7:52
